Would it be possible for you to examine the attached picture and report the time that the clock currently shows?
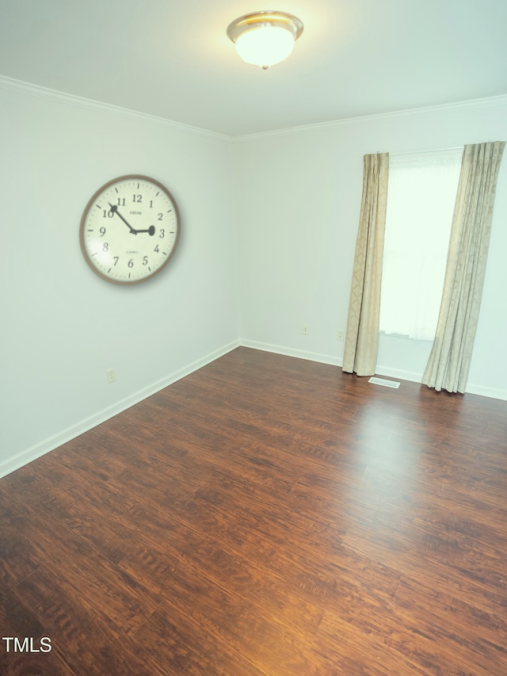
2:52
